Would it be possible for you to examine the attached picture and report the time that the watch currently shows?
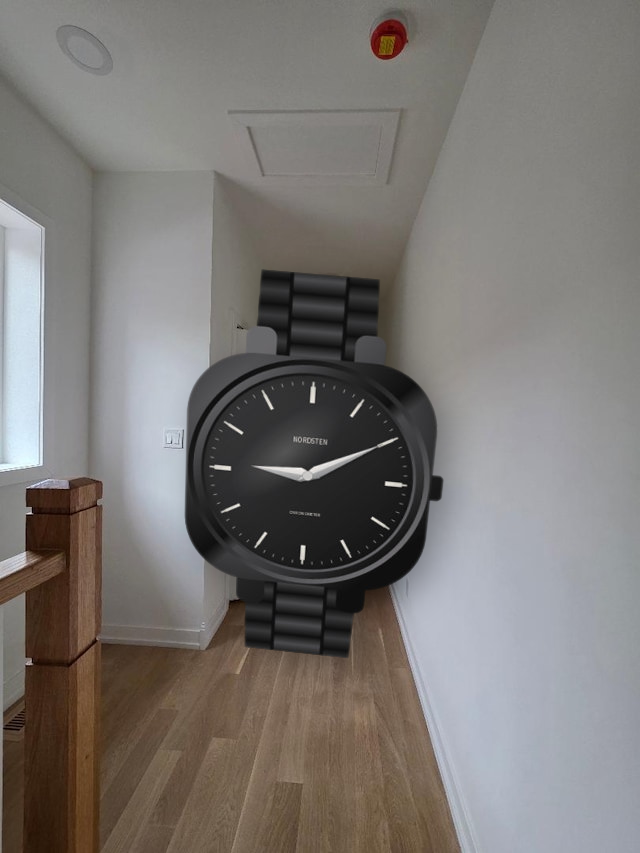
9:10
